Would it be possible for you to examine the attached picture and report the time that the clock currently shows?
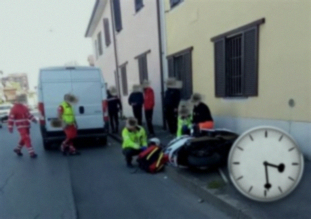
3:29
